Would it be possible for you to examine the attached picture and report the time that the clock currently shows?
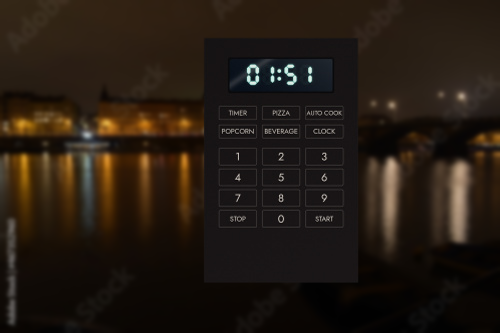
1:51
